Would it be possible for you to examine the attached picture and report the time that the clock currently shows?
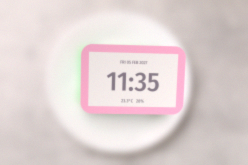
11:35
